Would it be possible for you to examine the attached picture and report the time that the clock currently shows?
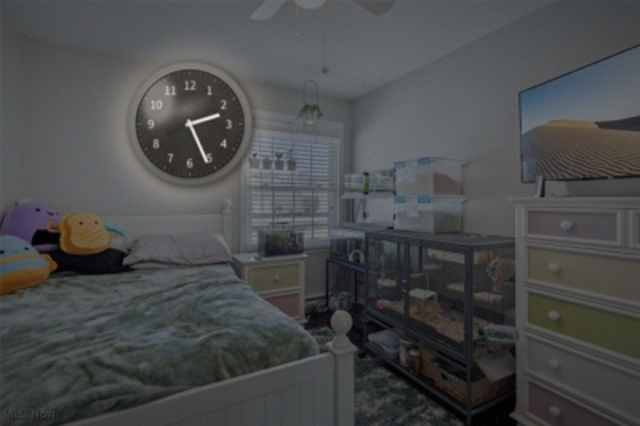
2:26
